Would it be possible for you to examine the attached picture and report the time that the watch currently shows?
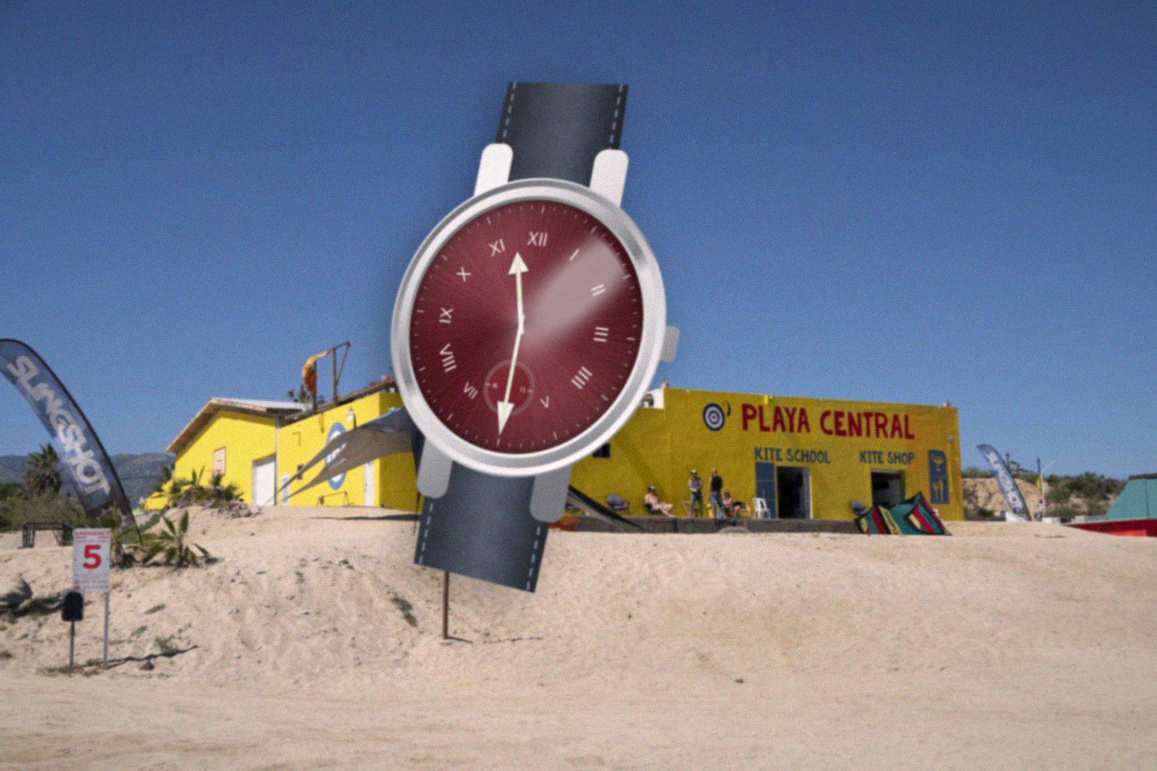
11:30
